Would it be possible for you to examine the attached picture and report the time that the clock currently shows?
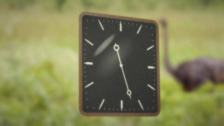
11:27
